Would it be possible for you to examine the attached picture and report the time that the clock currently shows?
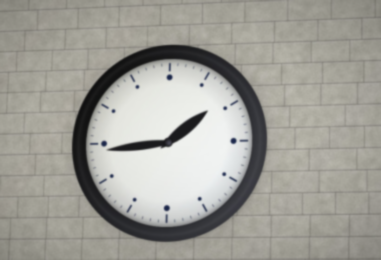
1:44
